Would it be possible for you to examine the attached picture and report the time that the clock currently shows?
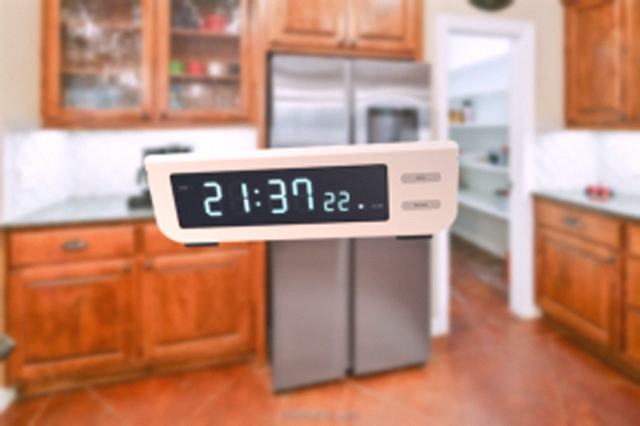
21:37:22
